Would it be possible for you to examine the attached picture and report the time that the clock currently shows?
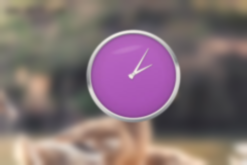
2:05
